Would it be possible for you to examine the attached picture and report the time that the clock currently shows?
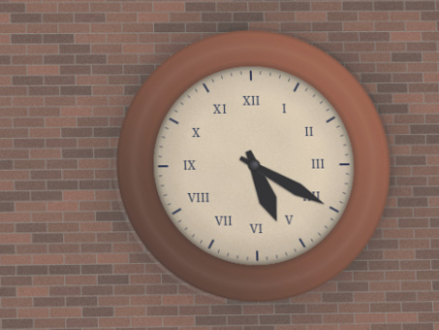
5:20
